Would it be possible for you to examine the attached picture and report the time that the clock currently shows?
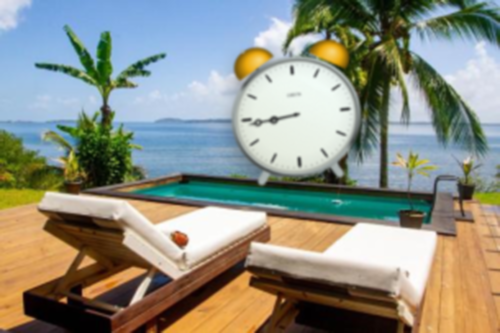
8:44
